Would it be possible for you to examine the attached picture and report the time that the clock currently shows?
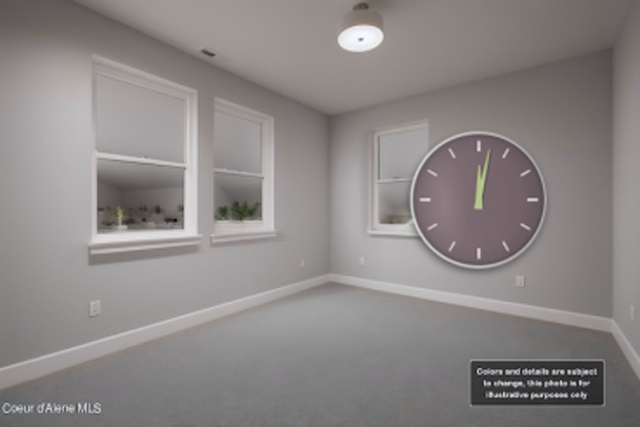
12:02
